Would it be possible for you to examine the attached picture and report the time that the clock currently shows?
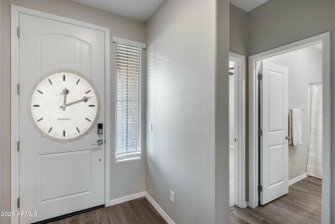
12:12
